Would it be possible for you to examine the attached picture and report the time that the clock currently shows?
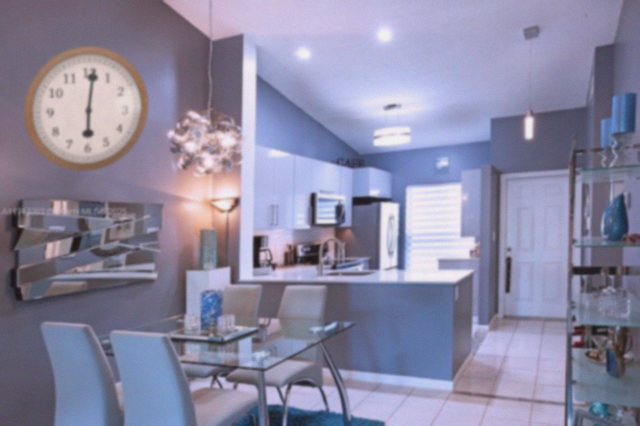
6:01
